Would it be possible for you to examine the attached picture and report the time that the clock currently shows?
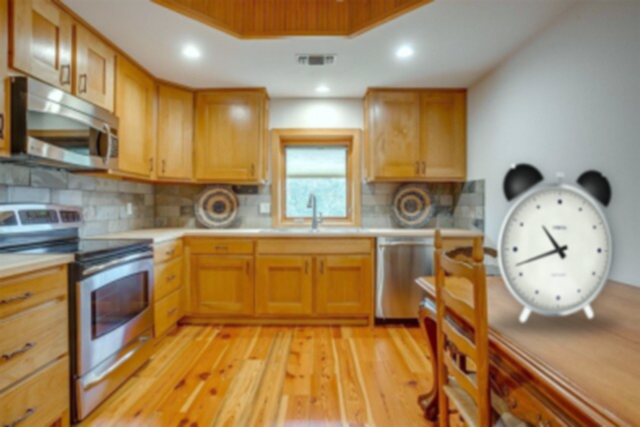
10:42
